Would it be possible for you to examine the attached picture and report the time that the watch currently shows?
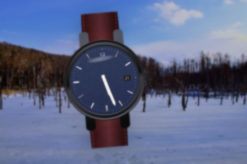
5:27
